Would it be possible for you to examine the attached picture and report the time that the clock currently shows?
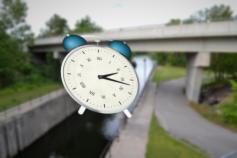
2:17
